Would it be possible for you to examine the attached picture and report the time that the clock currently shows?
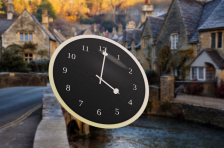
4:01
